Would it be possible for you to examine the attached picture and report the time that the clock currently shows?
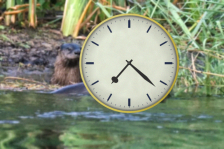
7:22
